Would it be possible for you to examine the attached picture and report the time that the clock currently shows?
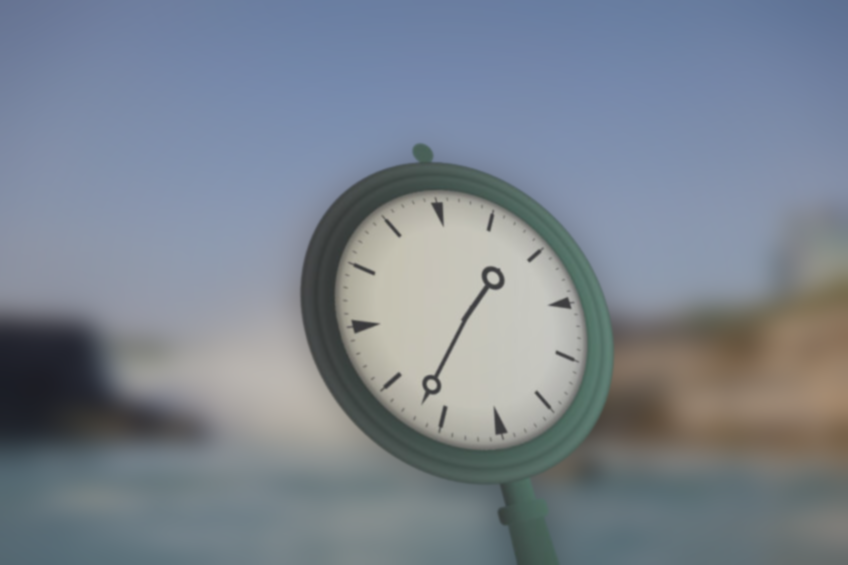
1:37
